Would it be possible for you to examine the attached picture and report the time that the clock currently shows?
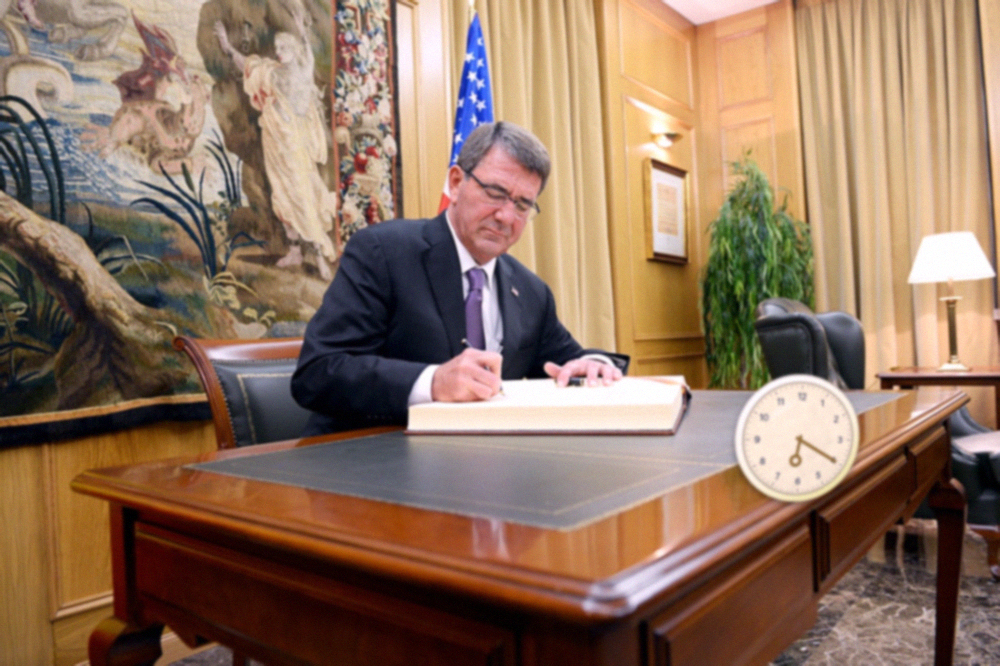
6:20
